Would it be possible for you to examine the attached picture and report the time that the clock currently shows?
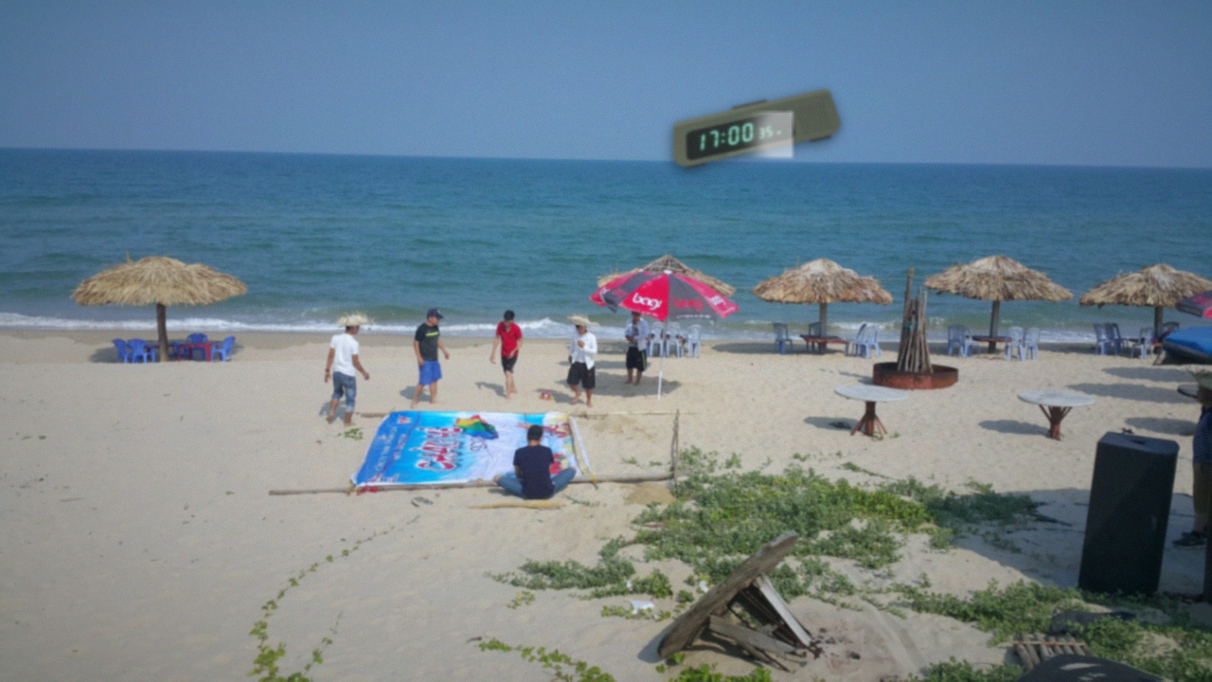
17:00
